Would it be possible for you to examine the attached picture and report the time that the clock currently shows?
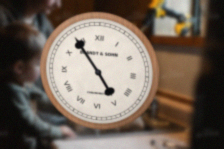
4:54
